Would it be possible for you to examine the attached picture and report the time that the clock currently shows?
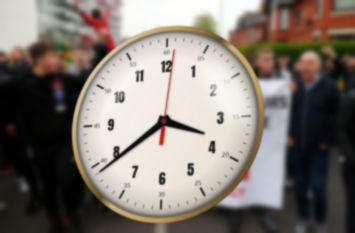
3:39:01
